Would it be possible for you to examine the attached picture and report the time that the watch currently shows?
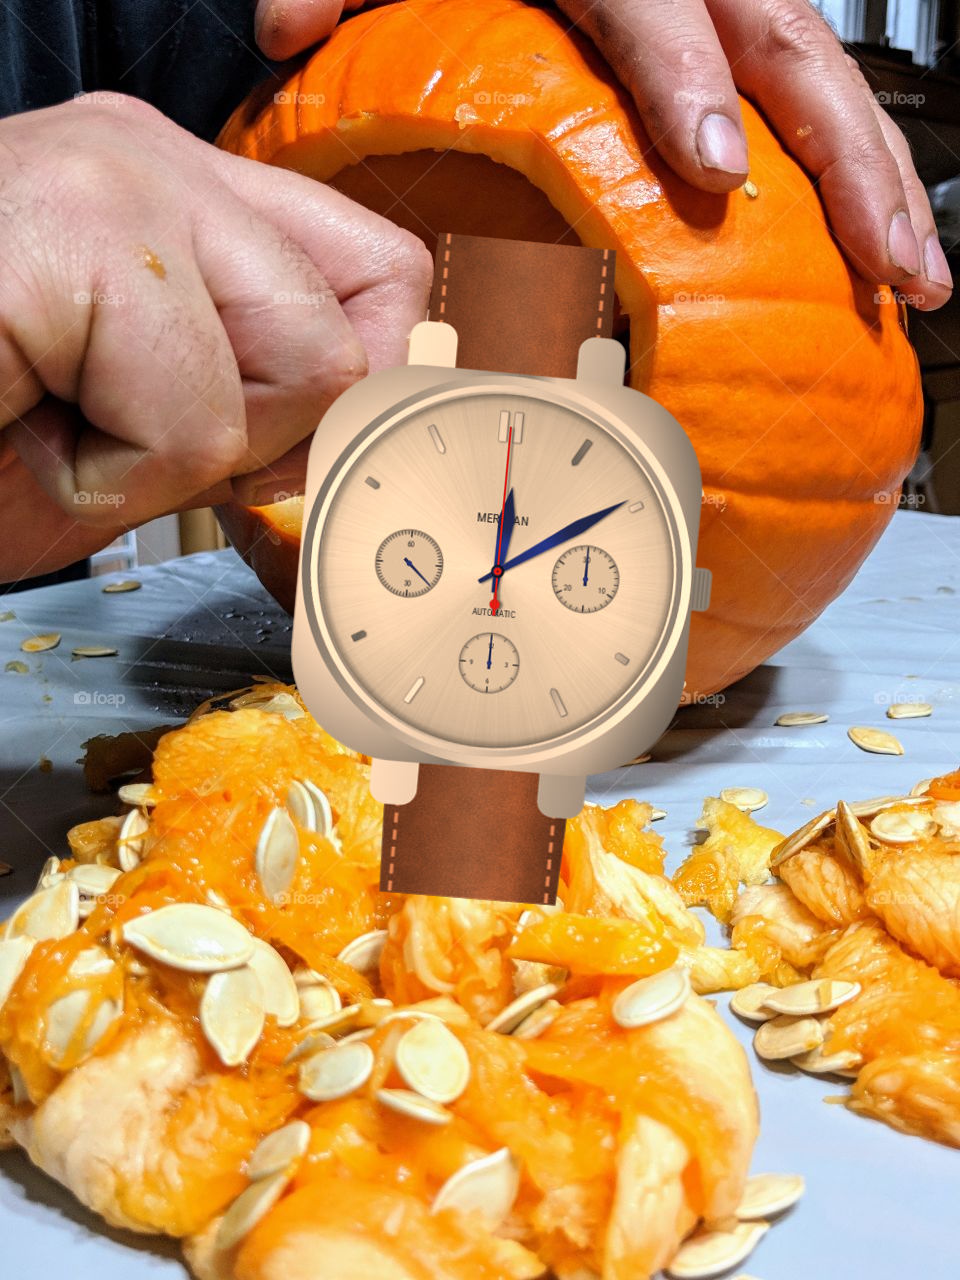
12:09:22
